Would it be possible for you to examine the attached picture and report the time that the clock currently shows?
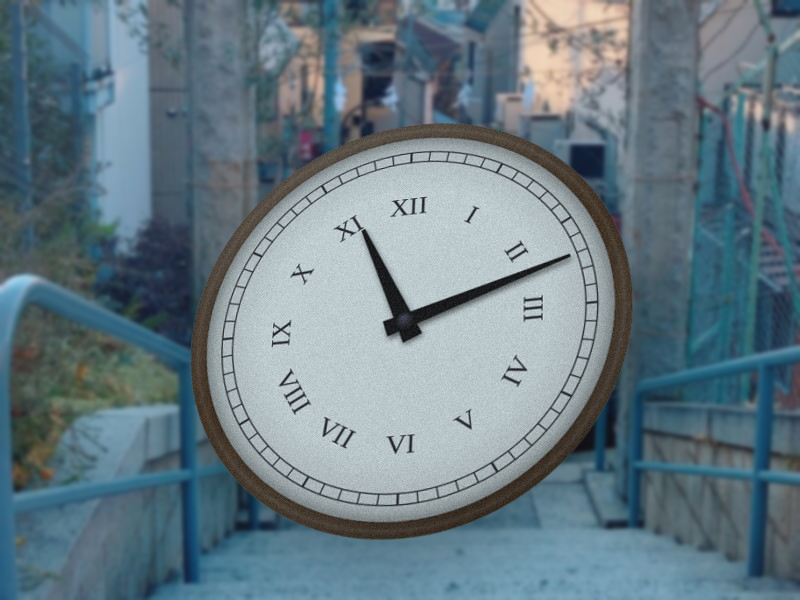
11:12
